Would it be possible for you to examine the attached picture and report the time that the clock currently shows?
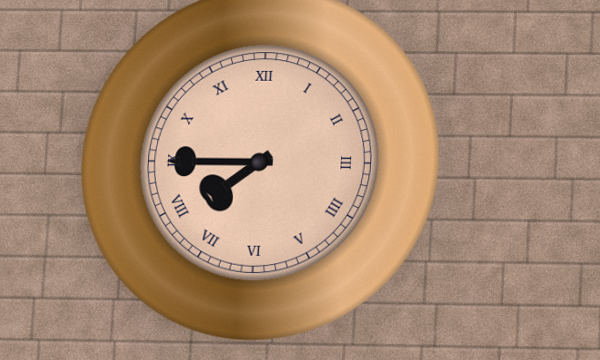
7:45
